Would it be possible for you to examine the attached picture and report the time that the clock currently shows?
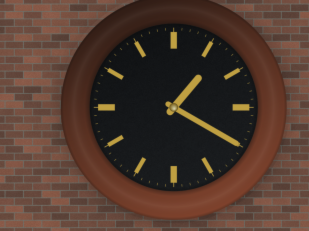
1:20
